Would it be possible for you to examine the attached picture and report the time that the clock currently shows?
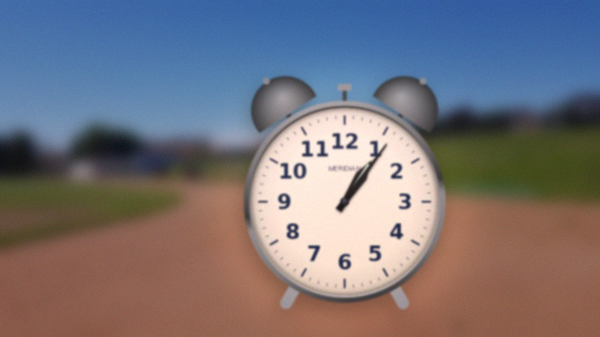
1:06
